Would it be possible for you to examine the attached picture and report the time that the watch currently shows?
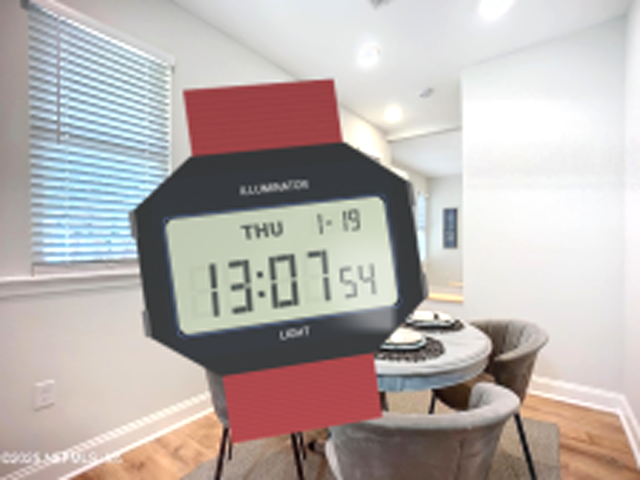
13:07:54
